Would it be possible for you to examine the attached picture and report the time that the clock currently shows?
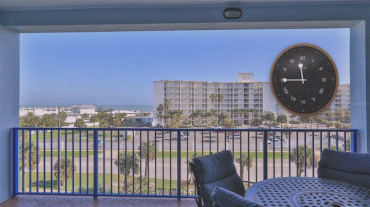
11:45
